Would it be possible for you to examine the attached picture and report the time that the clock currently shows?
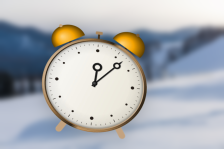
12:07
